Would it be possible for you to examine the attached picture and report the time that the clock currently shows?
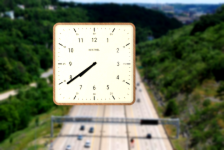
7:39
